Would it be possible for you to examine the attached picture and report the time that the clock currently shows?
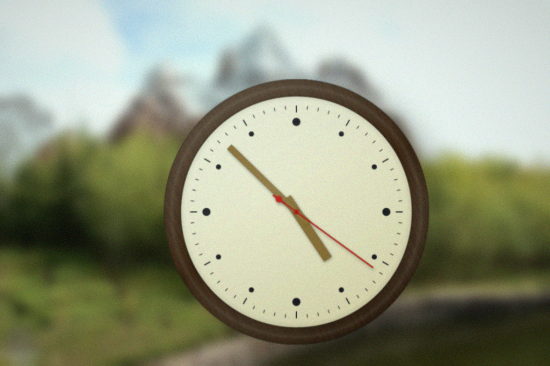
4:52:21
